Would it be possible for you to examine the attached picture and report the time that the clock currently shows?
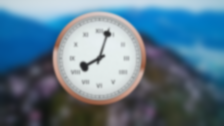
8:03
